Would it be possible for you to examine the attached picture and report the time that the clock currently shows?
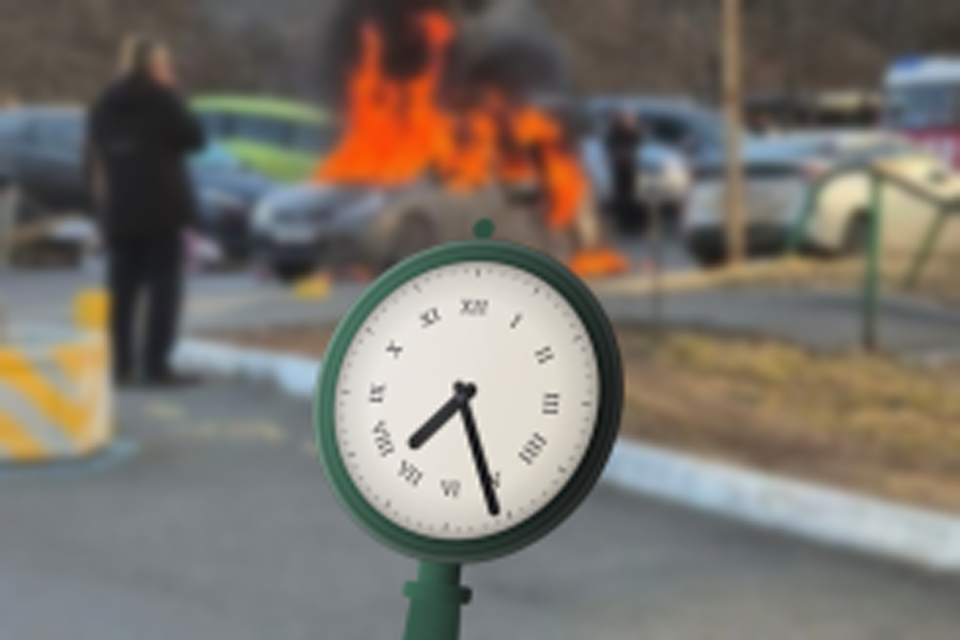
7:26
